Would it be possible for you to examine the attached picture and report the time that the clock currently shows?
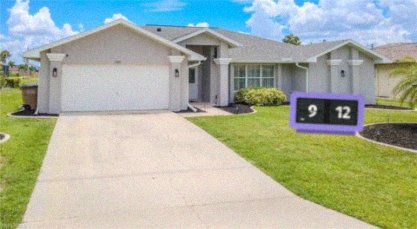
9:12
